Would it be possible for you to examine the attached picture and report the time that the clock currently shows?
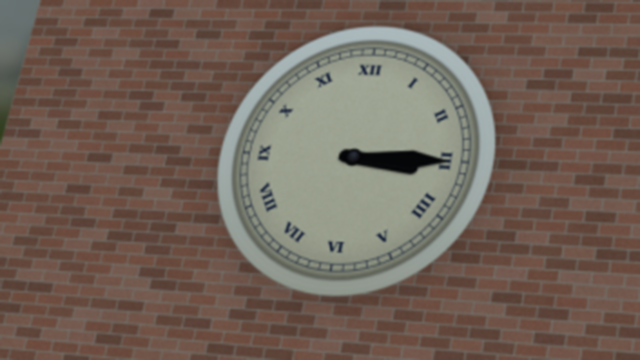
3:15
